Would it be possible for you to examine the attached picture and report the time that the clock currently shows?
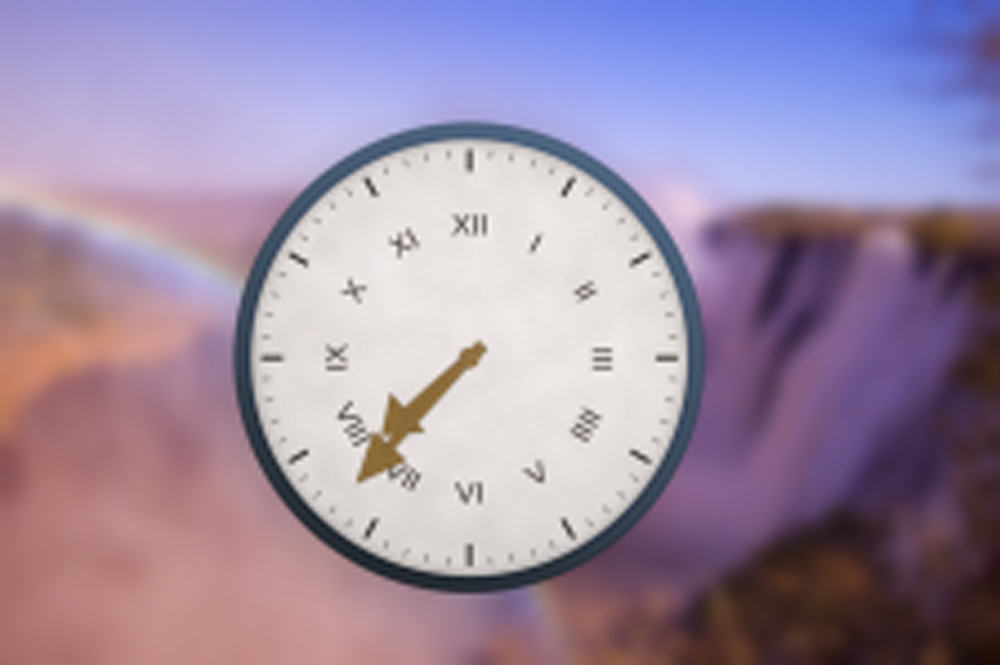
7:37
